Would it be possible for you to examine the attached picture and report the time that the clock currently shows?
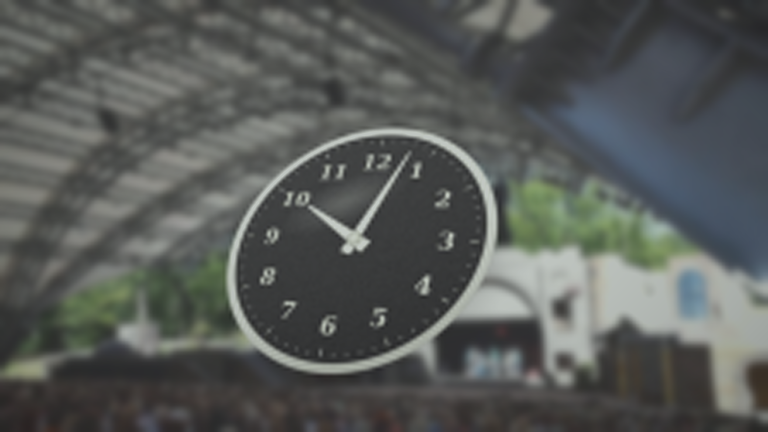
10:03
